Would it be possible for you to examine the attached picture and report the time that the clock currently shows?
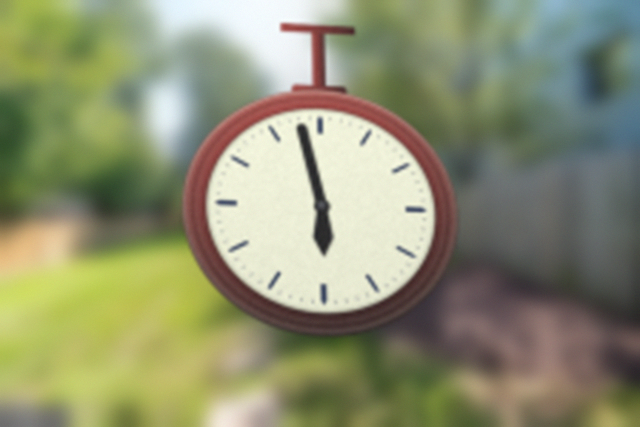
5:58
